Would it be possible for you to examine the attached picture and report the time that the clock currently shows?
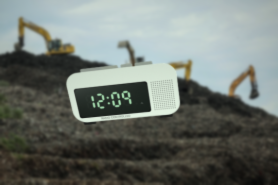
12:09
